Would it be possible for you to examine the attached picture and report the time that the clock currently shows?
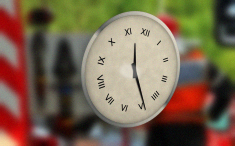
11:24
